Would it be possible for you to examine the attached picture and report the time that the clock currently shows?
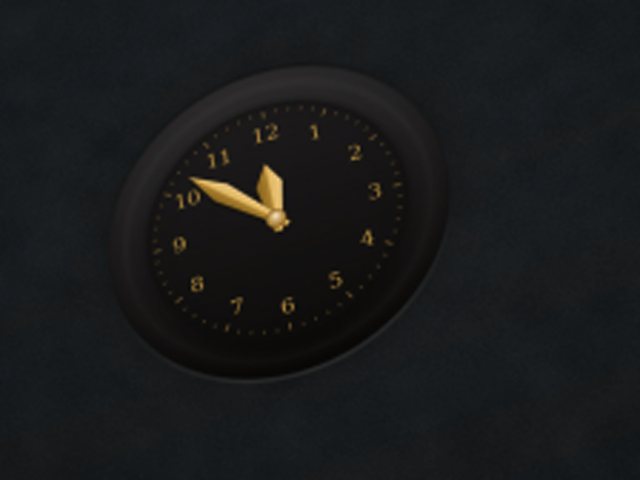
11:52
